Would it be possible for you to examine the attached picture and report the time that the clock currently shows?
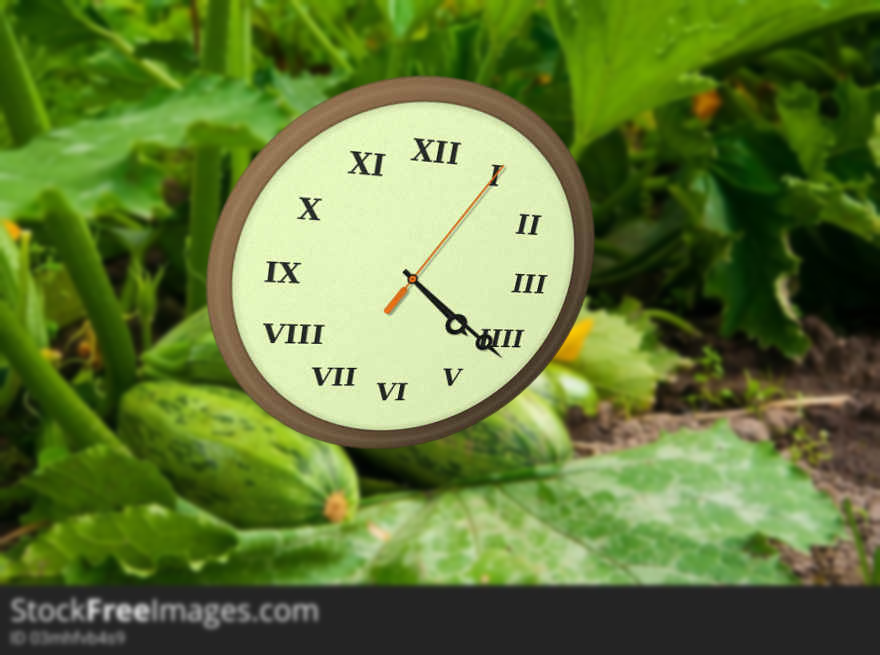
4:21:05
